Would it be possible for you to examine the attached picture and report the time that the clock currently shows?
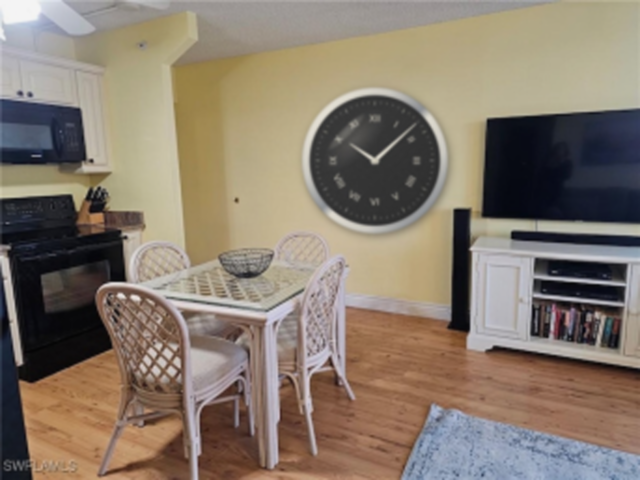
10:08
